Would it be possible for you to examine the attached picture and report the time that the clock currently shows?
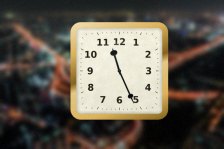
11:26
